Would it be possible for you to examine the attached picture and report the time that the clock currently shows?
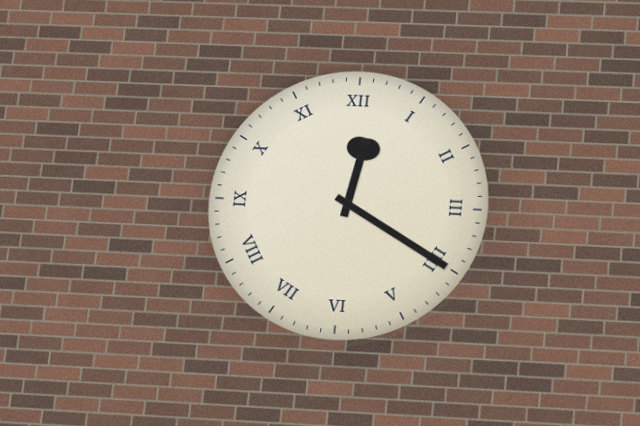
12:20
